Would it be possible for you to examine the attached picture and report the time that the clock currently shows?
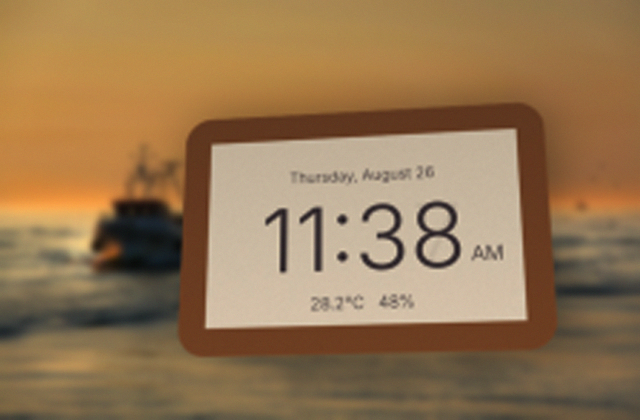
11:38
